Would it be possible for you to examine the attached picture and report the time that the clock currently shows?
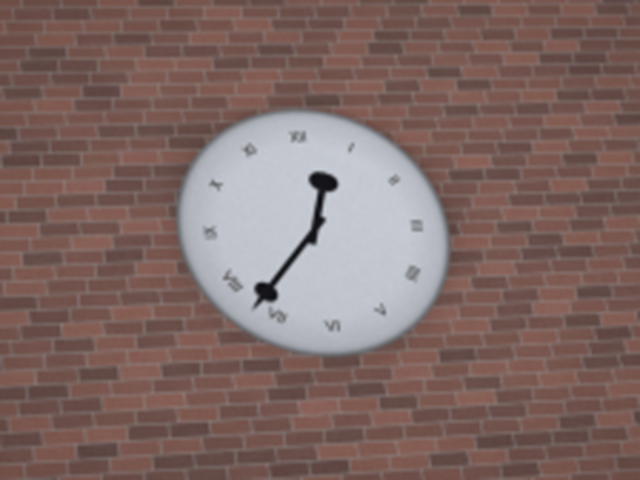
12:37
